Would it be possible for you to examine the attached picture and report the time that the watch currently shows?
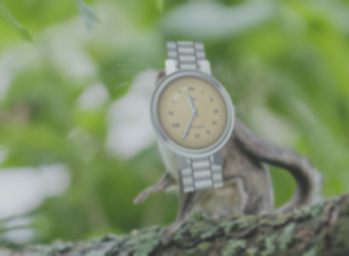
11:35
